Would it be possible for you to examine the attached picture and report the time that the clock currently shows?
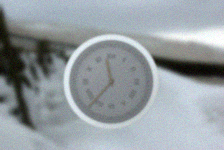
11:37
